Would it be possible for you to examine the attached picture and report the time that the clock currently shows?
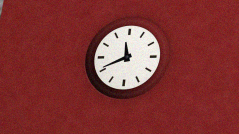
11:41
